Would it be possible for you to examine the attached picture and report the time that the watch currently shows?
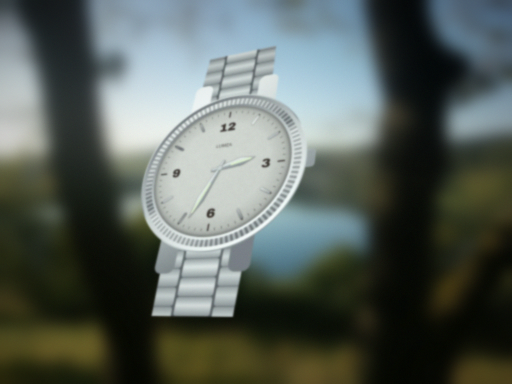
2:34
